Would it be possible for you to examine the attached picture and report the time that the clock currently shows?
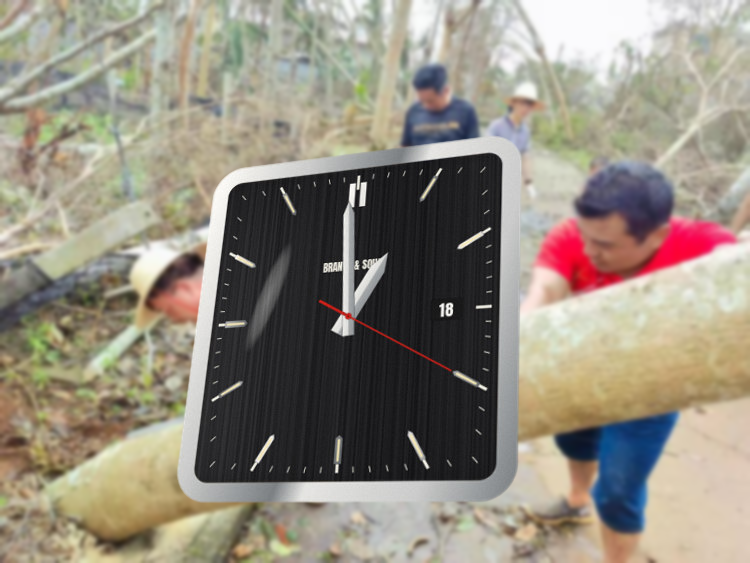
12:59:20
